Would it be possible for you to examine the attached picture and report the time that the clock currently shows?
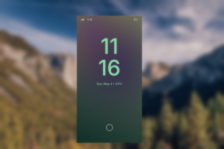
11:16
